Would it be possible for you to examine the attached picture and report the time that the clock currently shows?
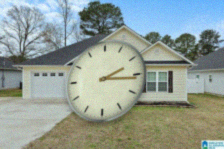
2:16
